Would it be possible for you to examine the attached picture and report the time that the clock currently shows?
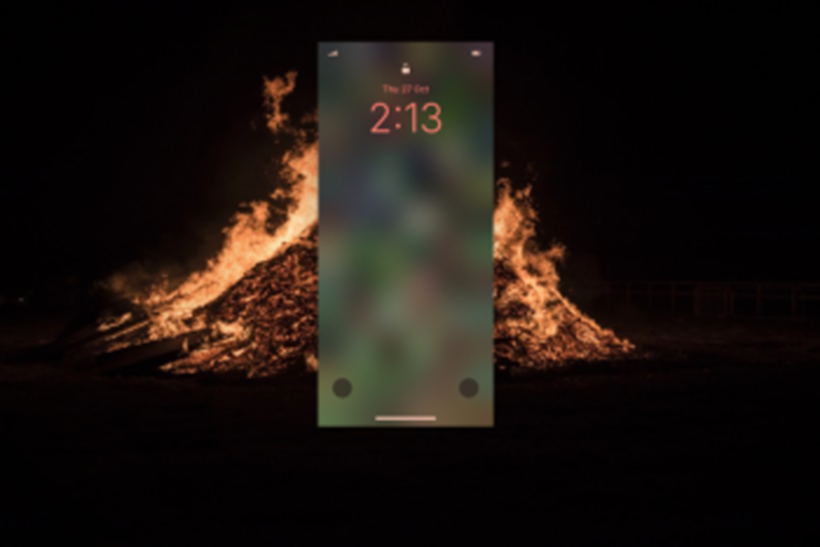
2:13
